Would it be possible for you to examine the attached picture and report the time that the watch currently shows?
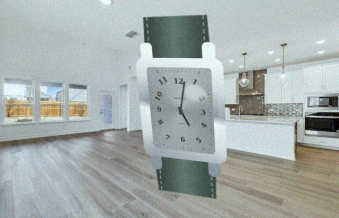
5:02
